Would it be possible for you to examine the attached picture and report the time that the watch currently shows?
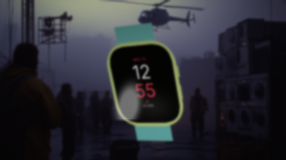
12:55
